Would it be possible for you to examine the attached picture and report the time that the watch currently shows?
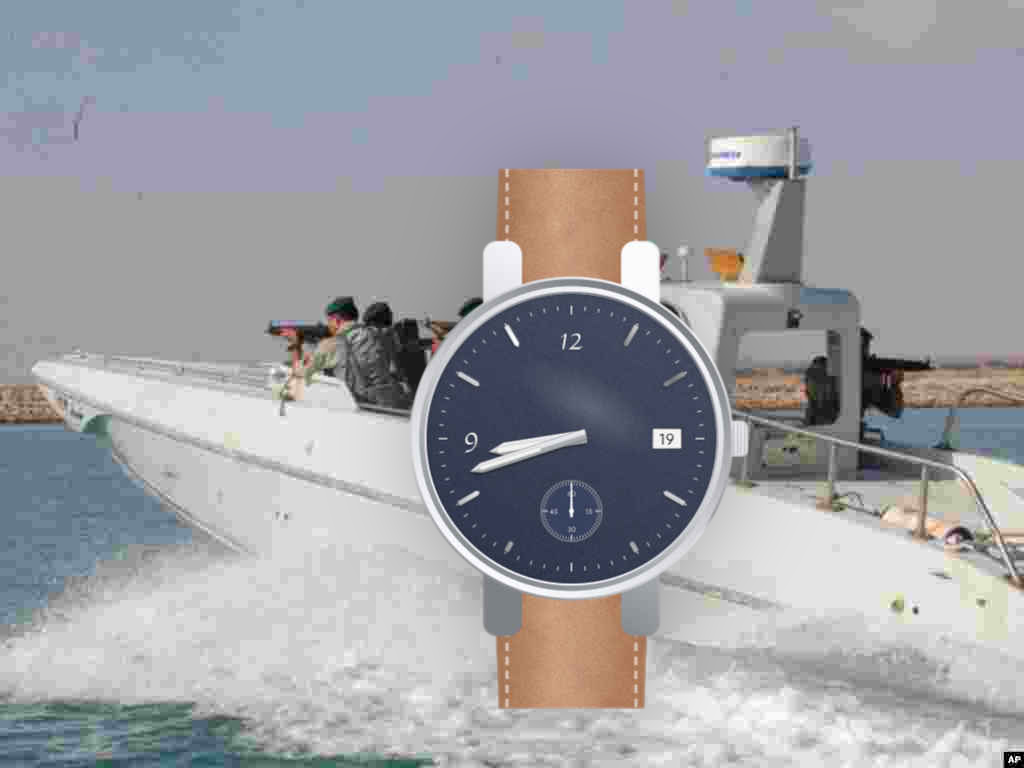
8:42
